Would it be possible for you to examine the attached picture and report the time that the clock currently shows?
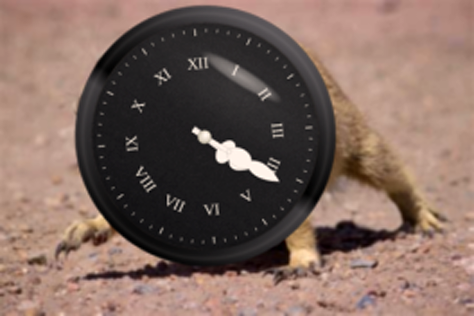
4:21
